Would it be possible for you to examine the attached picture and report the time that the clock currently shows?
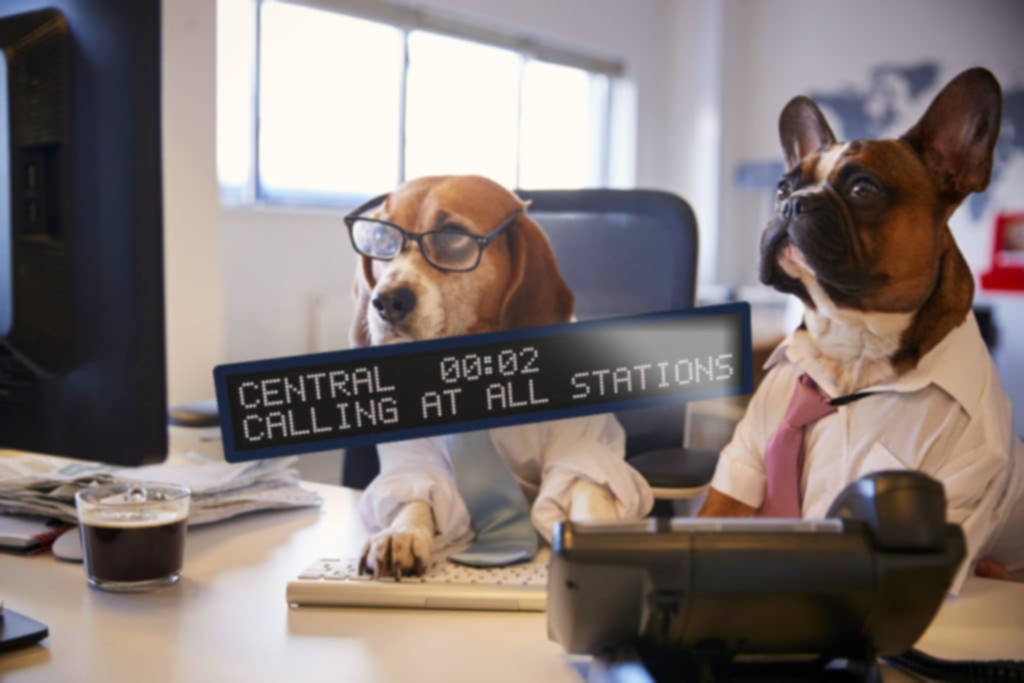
0:02
